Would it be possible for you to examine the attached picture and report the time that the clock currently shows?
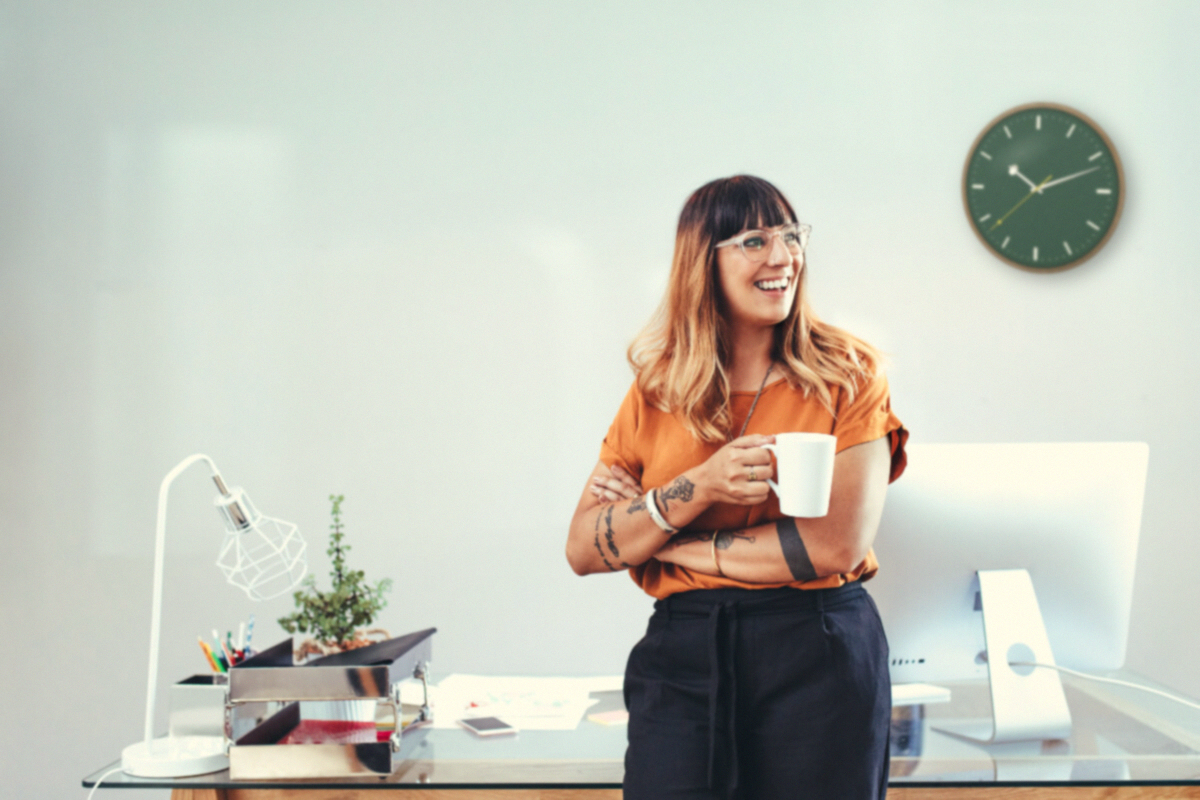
10:11:38
